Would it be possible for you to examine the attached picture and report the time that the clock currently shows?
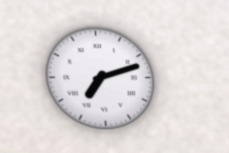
7:12
